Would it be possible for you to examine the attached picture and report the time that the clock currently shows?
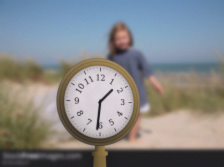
1:31
